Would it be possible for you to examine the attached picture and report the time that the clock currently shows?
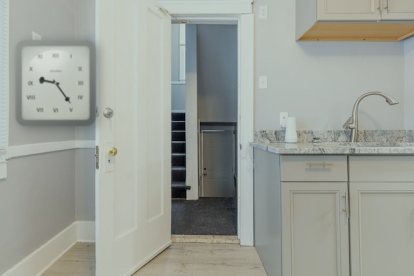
9:24
